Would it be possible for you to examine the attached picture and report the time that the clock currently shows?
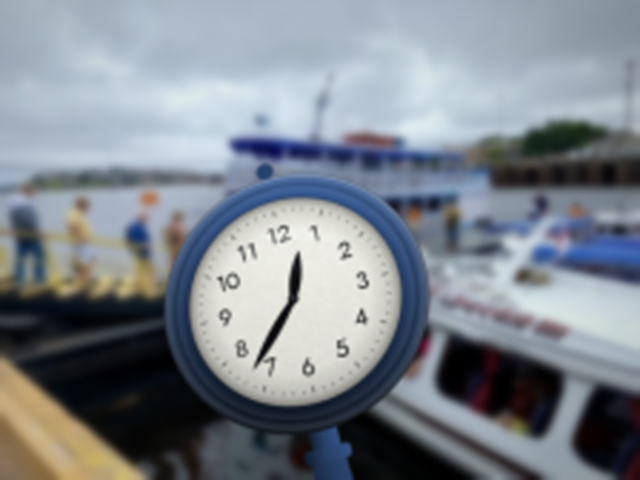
12:37
